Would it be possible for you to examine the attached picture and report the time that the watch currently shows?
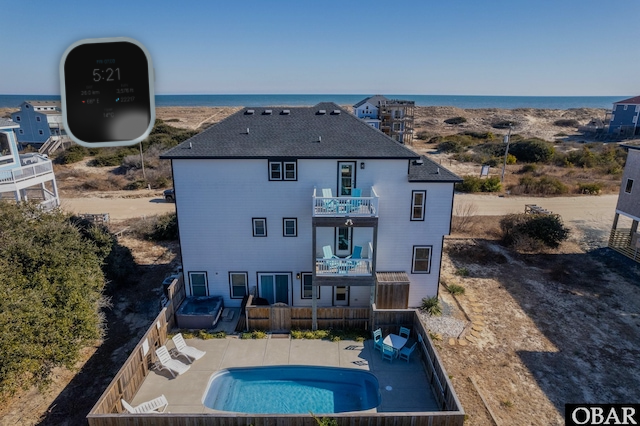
5:21
